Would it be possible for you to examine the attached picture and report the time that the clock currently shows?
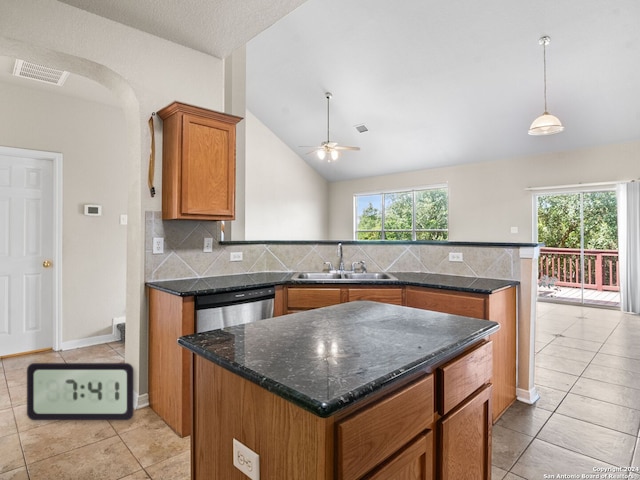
7:41
